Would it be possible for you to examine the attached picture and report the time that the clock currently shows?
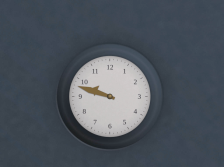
9:48
